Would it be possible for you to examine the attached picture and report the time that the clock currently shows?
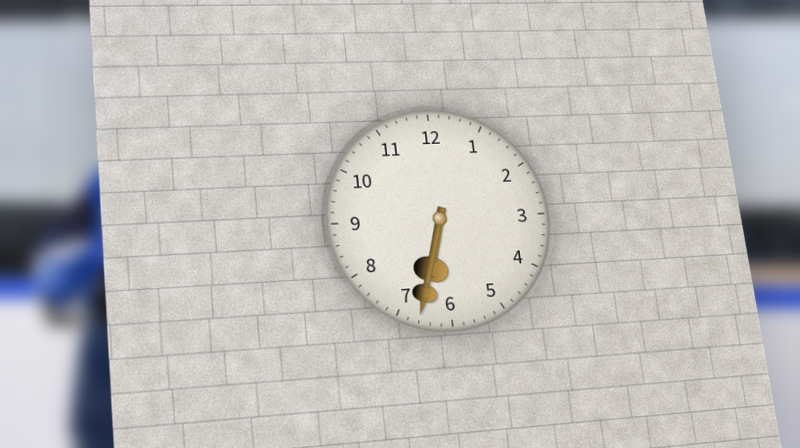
6:33
